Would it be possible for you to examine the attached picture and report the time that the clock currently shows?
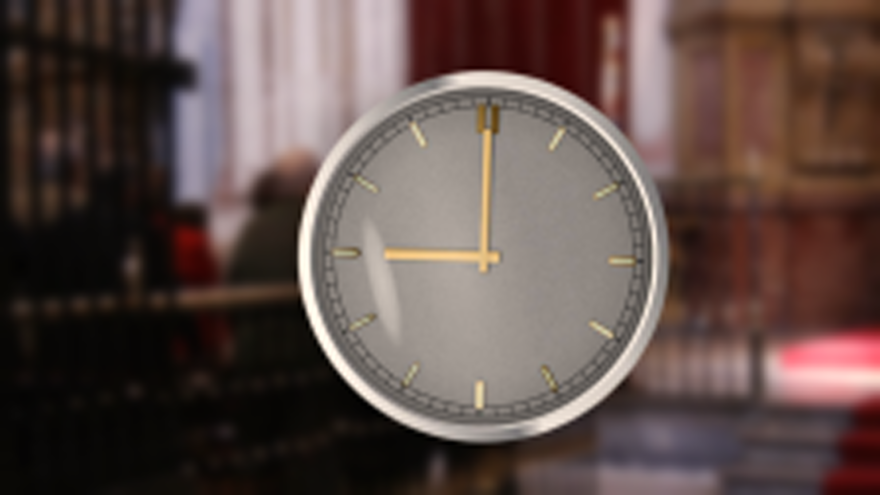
9:00
